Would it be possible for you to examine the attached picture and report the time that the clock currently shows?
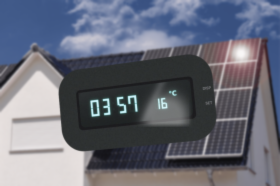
3:57
